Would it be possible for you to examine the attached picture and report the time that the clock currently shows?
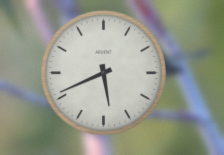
5:41
